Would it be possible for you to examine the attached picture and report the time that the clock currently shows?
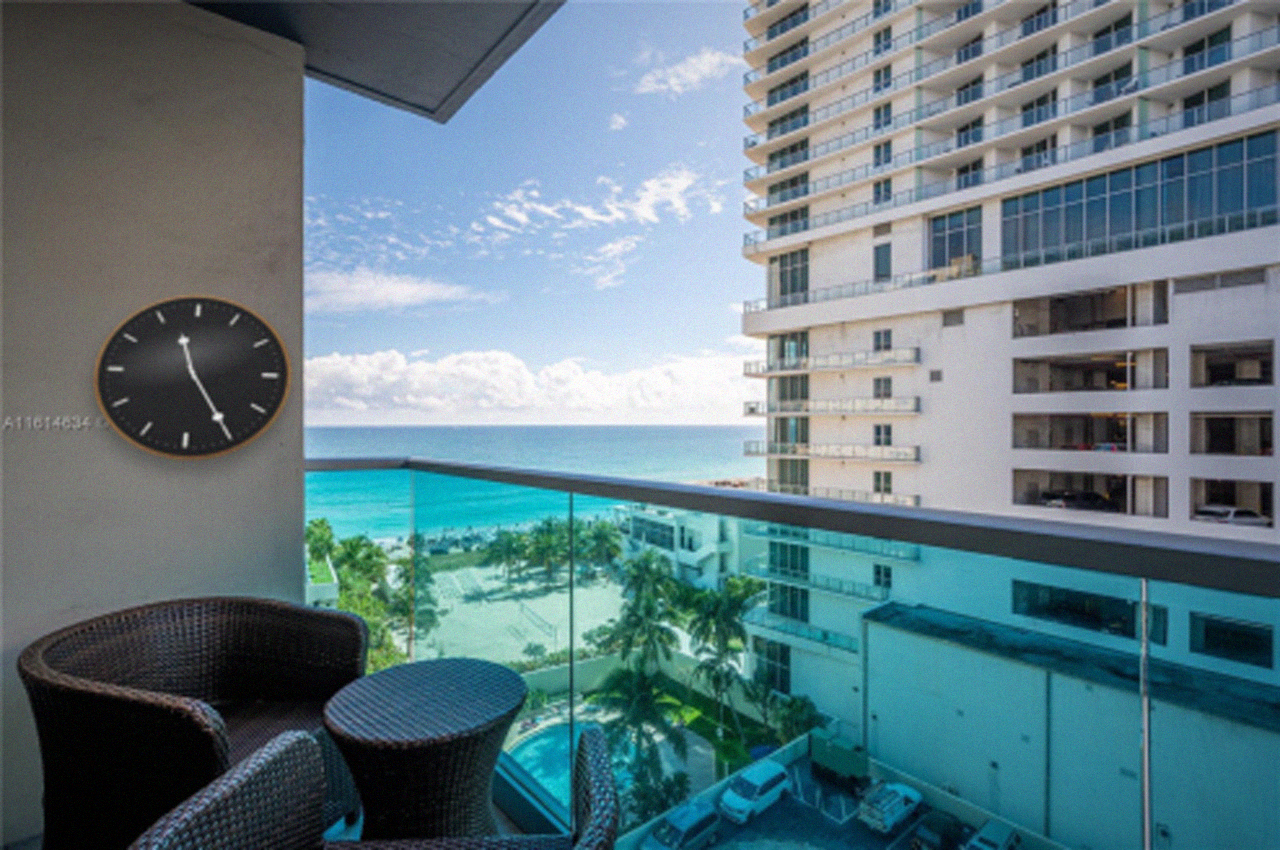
11:25
